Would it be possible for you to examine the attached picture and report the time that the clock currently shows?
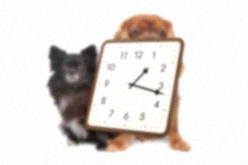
1:17
